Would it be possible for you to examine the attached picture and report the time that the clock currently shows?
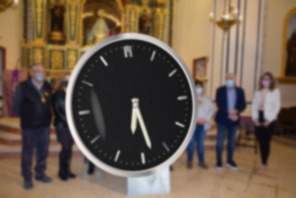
6:28
